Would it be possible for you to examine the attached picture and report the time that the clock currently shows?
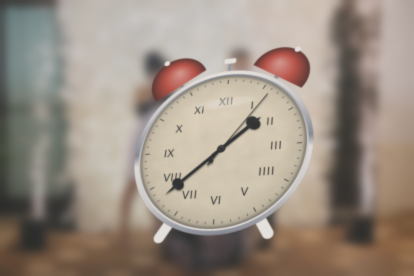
1:38:06
